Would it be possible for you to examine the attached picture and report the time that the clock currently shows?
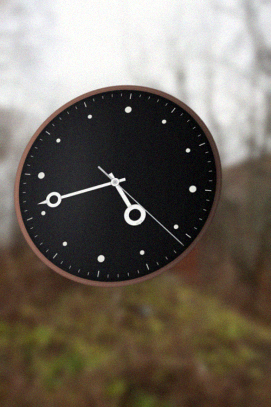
4:41:21
